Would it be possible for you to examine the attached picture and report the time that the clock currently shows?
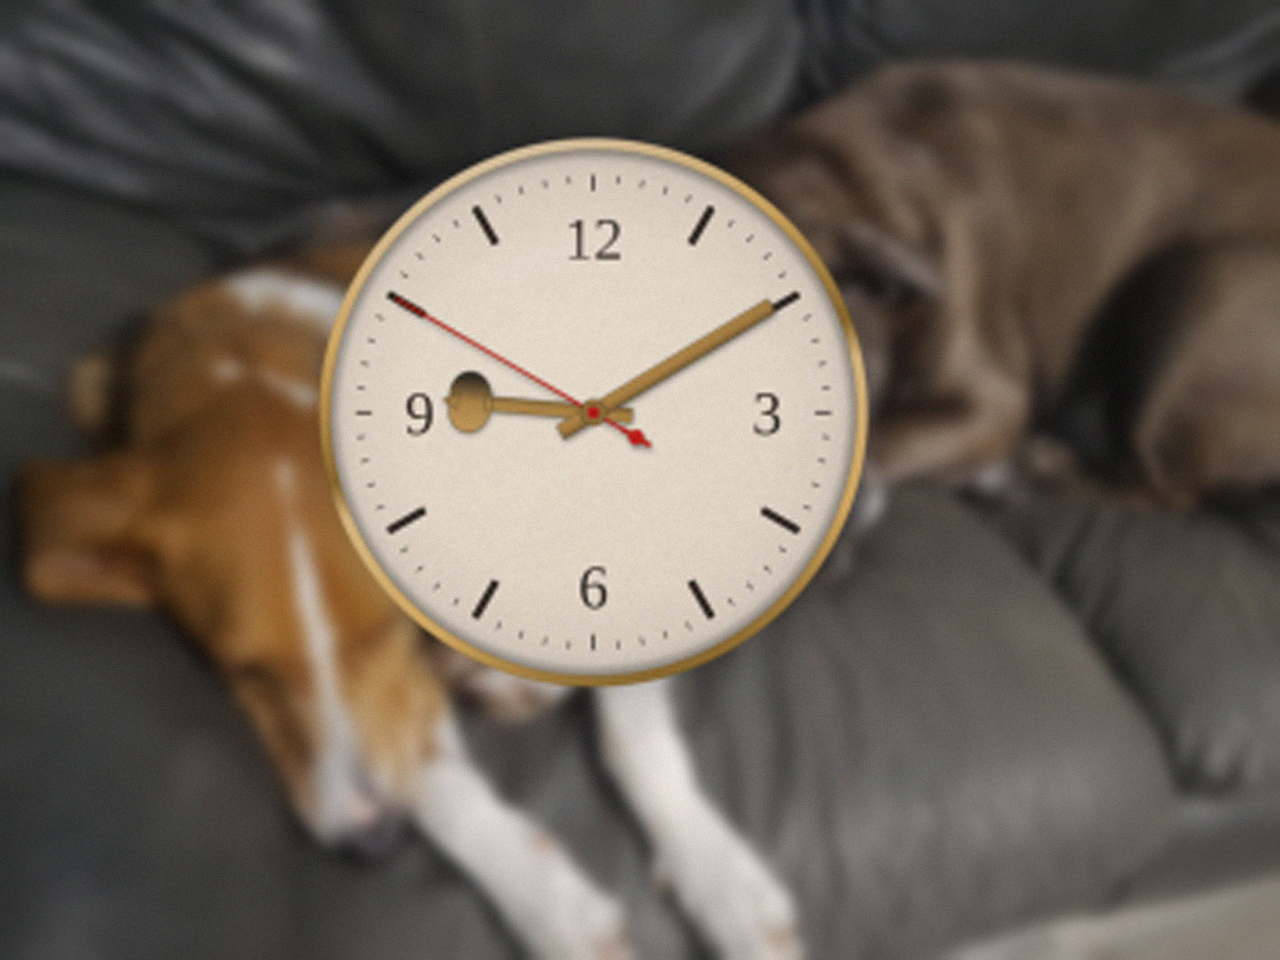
9:09:50
